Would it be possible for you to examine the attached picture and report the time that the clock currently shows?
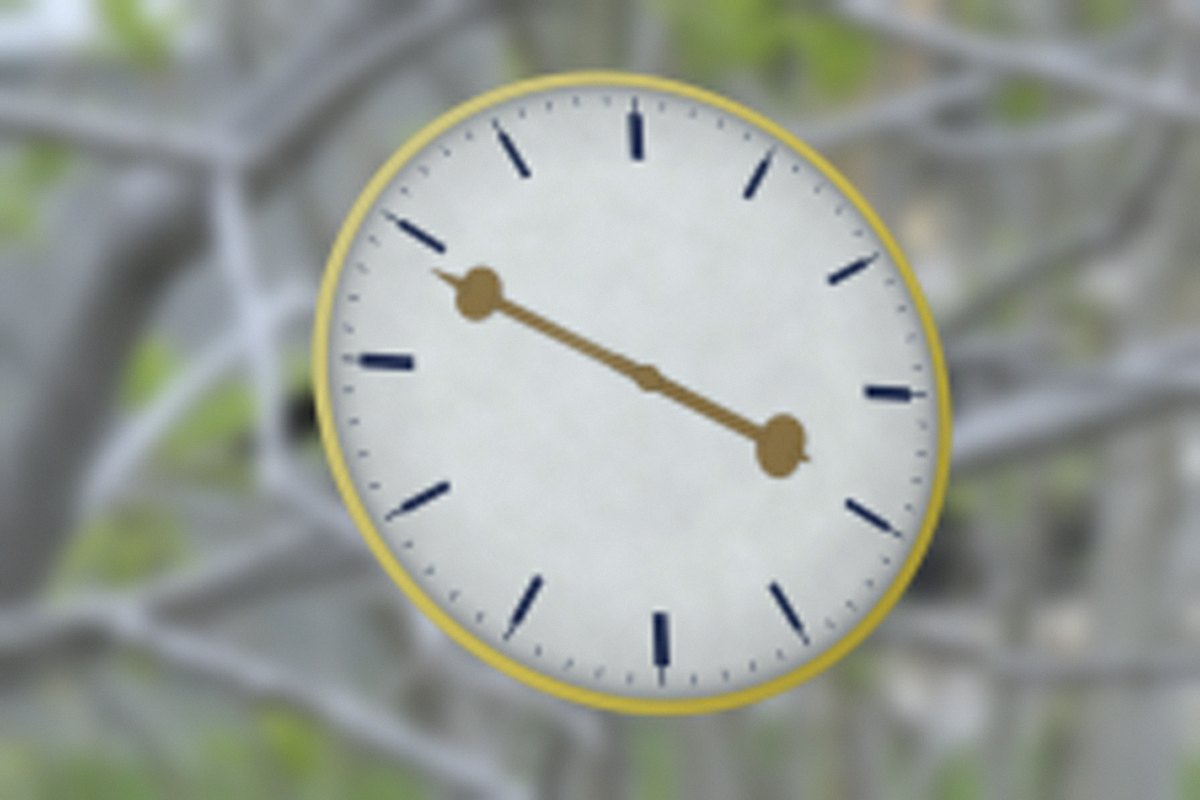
3:49
